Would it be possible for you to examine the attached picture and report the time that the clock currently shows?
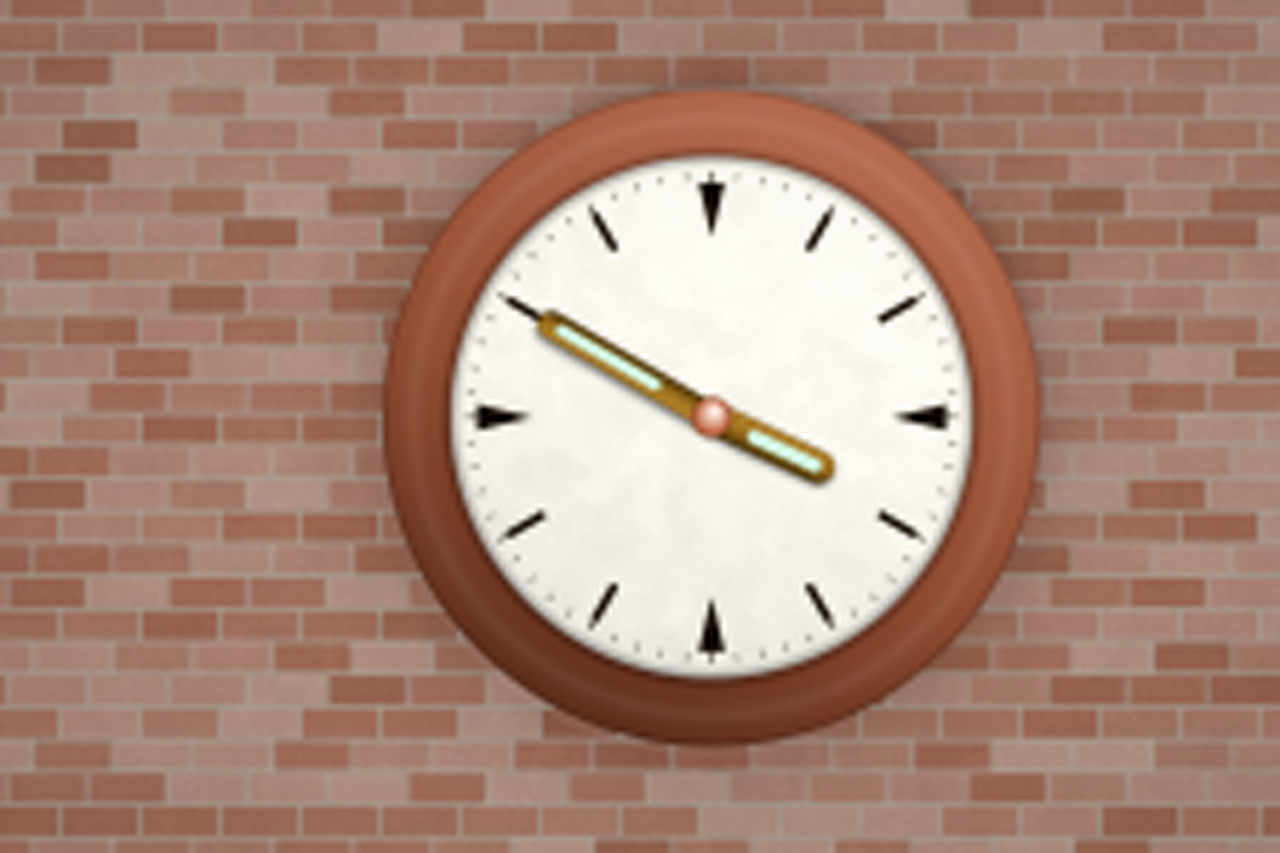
3:50
